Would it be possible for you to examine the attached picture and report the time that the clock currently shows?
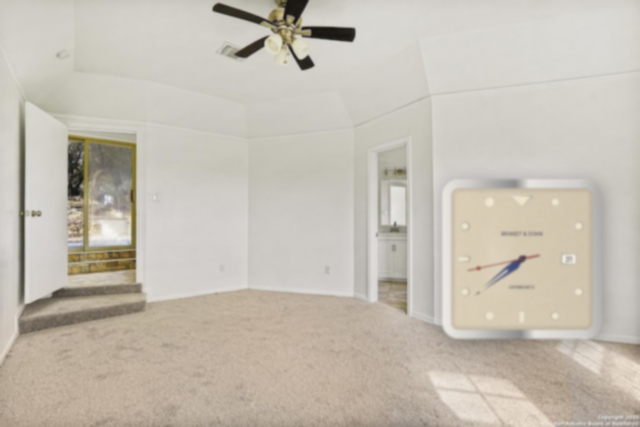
7:38:43
